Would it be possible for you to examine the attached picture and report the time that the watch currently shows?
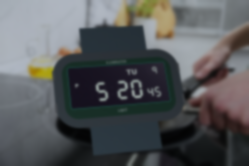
5:20
